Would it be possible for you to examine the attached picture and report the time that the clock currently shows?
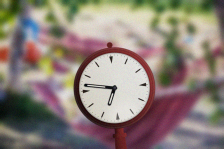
6:47
